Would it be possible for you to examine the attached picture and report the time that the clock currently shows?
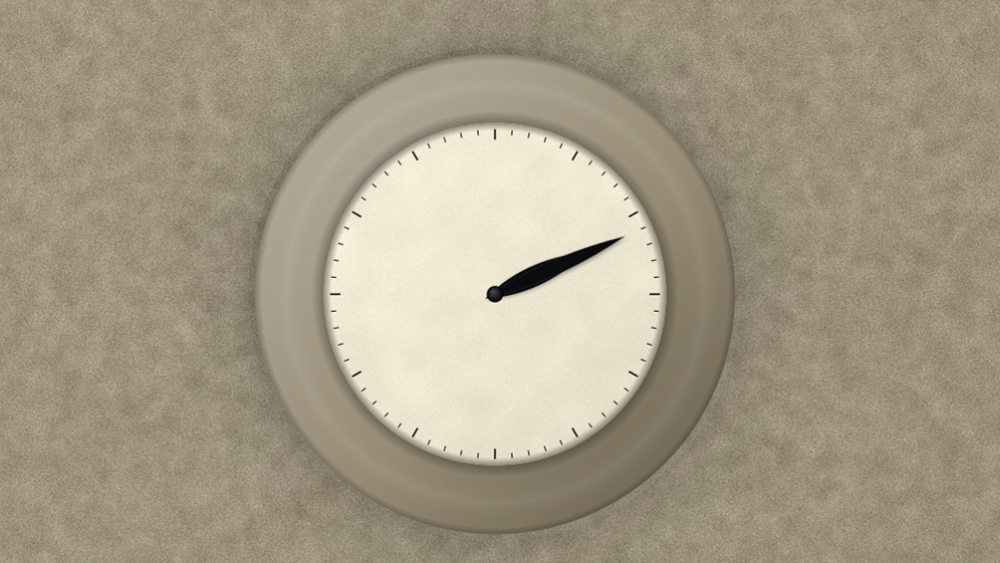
2:11
